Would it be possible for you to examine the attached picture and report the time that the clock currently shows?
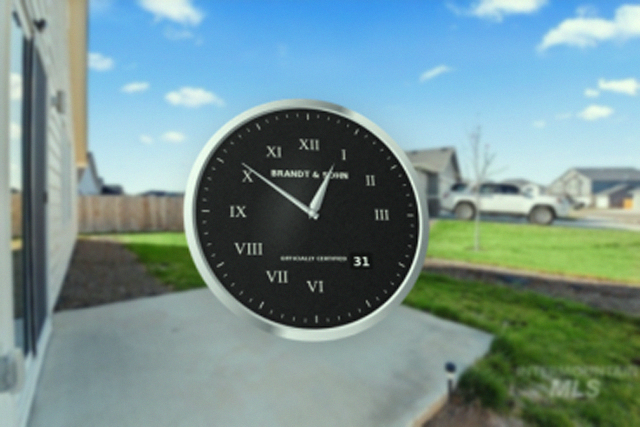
12:51
